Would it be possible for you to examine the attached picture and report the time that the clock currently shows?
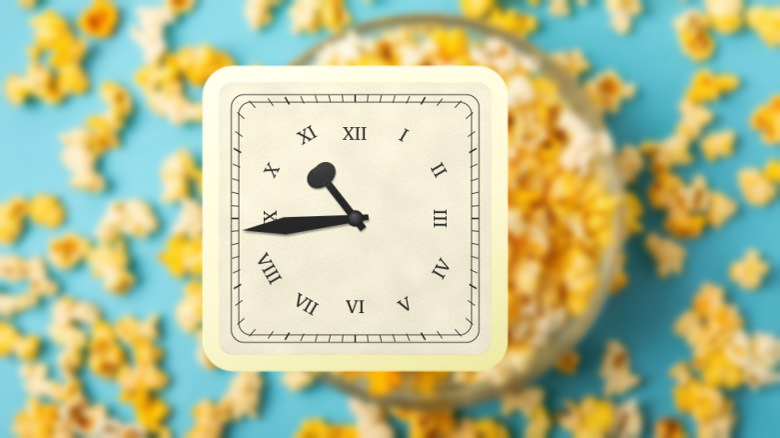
10:44
